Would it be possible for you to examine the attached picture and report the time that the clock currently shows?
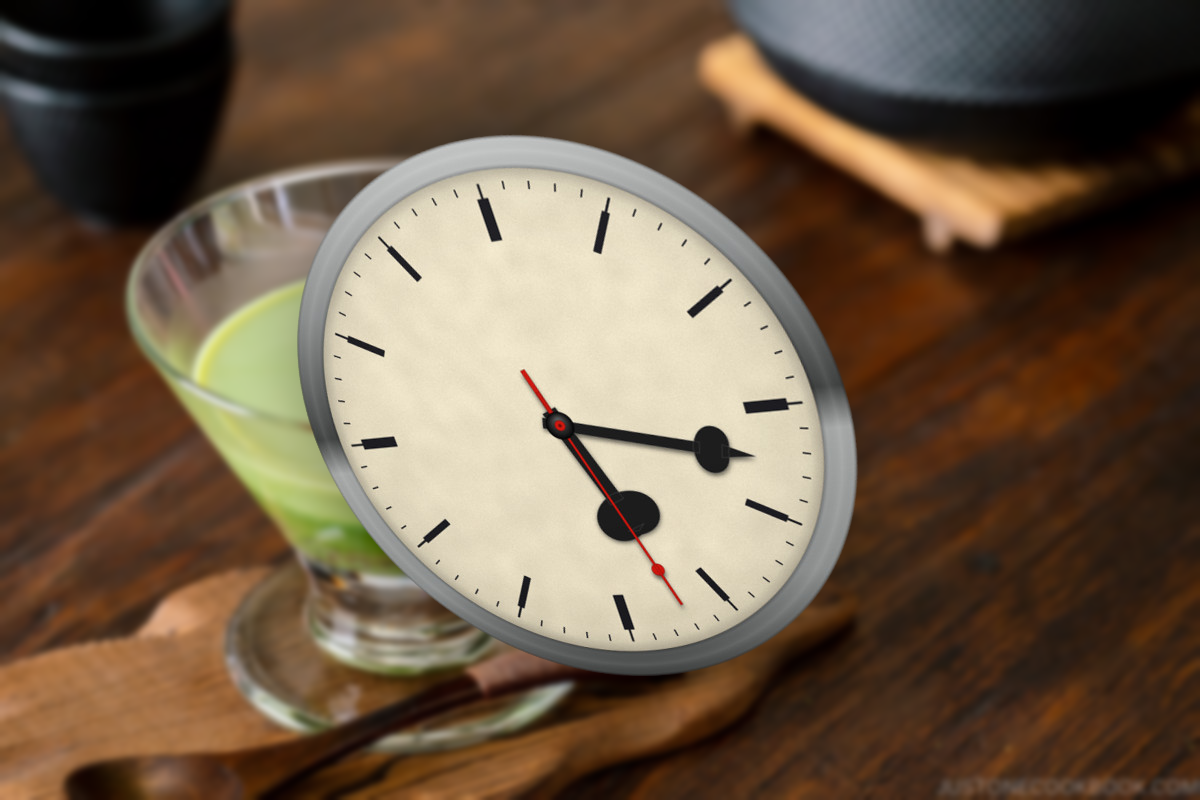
5:17:27
